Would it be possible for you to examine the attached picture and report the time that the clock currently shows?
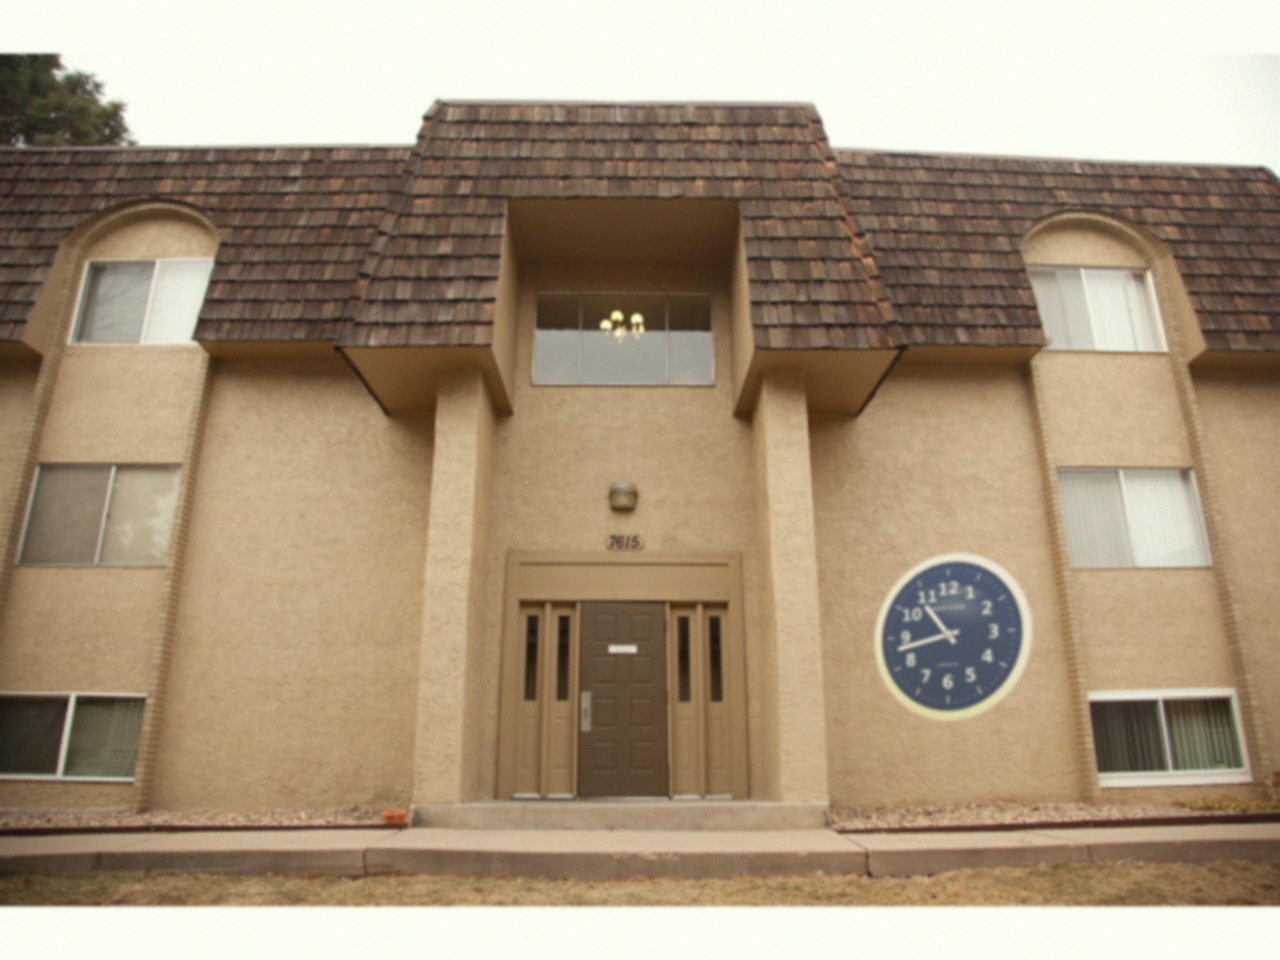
10:43
